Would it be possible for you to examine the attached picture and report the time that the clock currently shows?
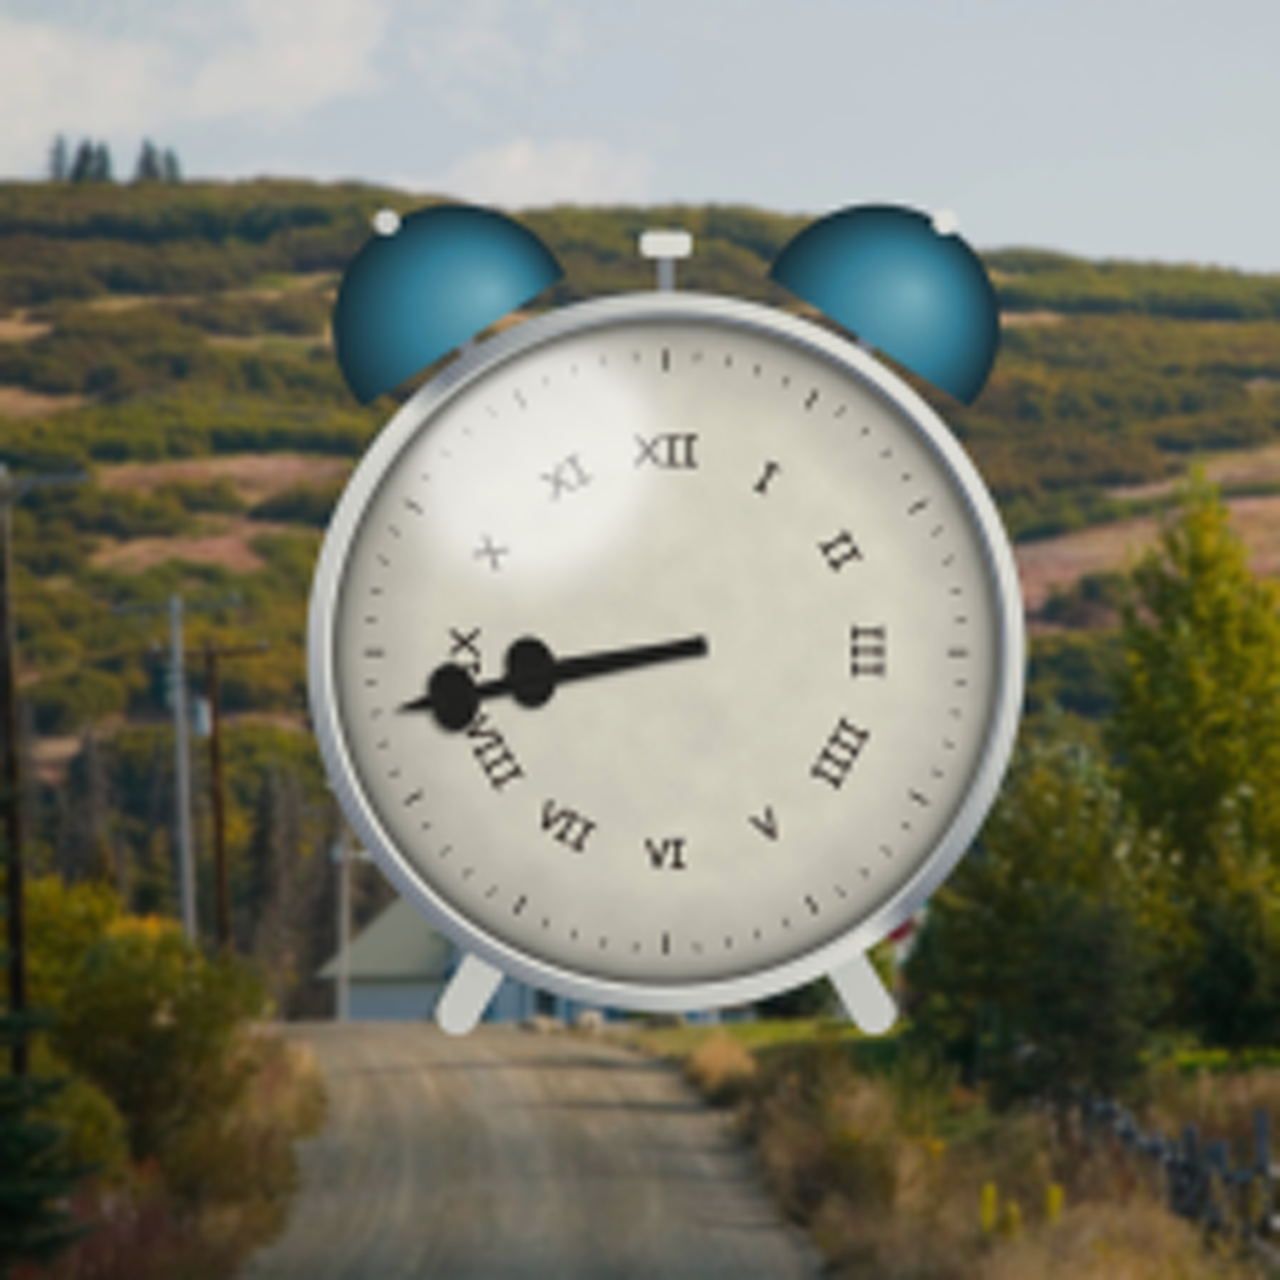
8:43
